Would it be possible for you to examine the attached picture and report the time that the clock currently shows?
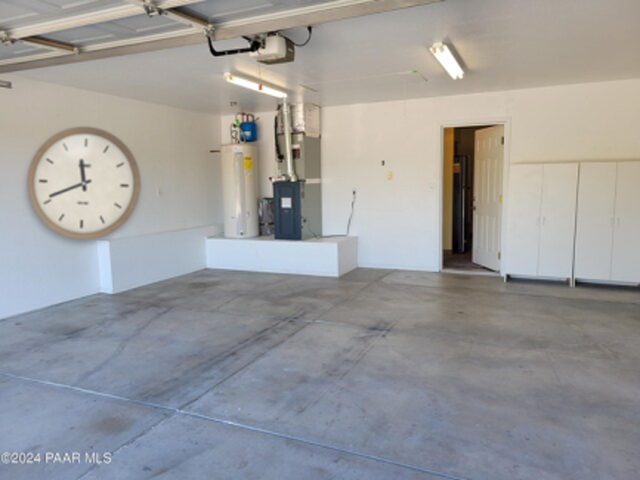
11:41
